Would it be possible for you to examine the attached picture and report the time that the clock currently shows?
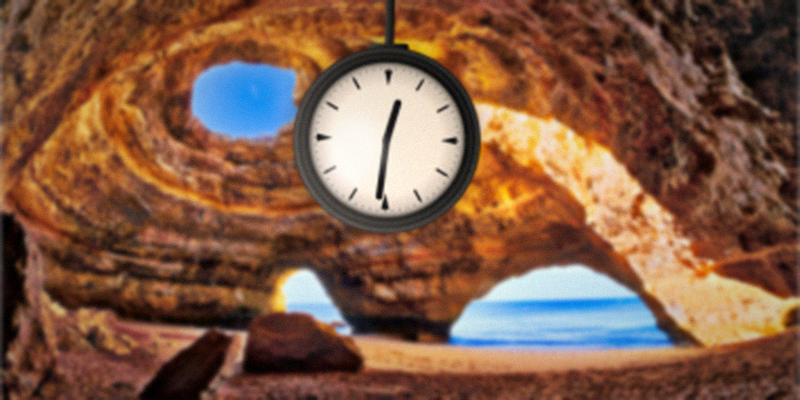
12:31
